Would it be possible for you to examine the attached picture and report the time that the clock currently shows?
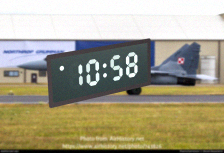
10:58
